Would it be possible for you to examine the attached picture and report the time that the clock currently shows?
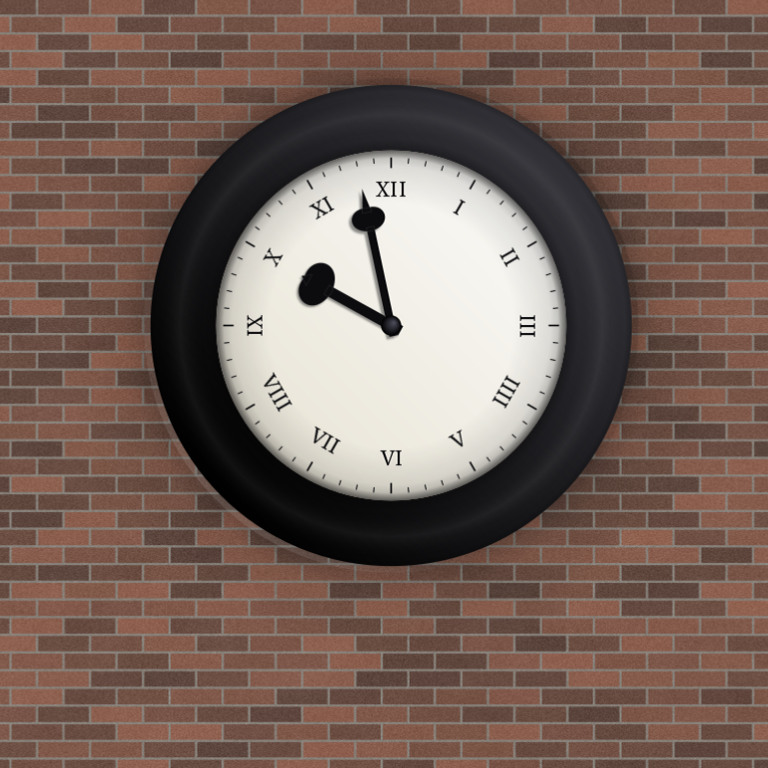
9:58
